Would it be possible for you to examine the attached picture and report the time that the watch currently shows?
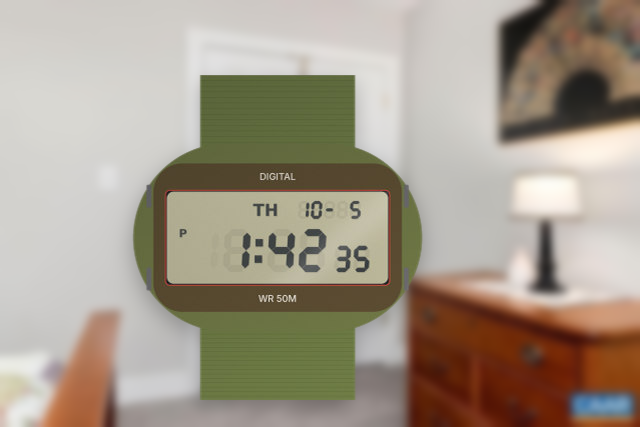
1:42:35
